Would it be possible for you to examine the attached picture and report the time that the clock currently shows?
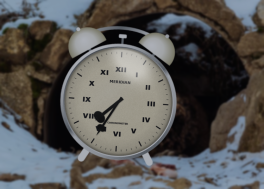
7:35
